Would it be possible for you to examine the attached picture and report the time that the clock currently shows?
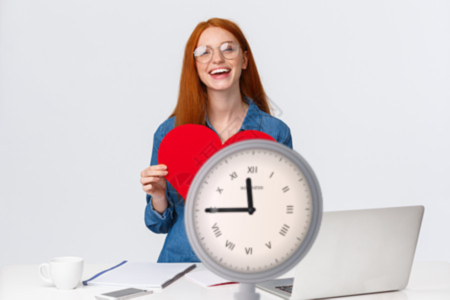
11:45
